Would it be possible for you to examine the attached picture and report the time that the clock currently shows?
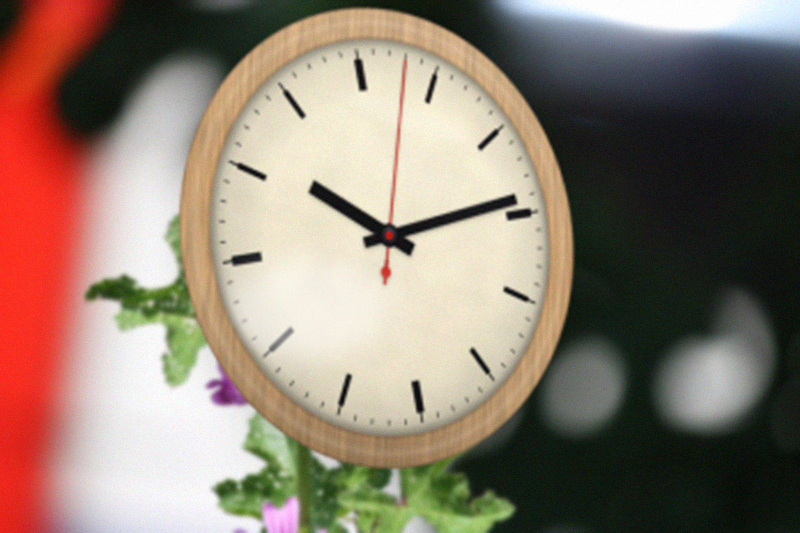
10:14:03
